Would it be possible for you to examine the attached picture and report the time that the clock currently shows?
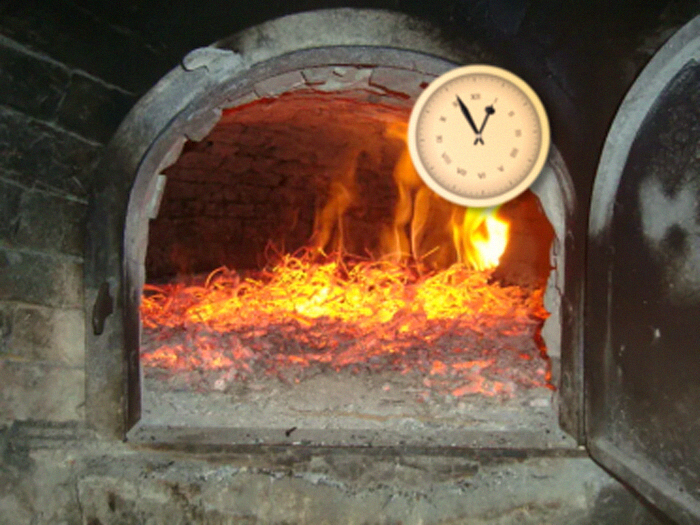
12:56
